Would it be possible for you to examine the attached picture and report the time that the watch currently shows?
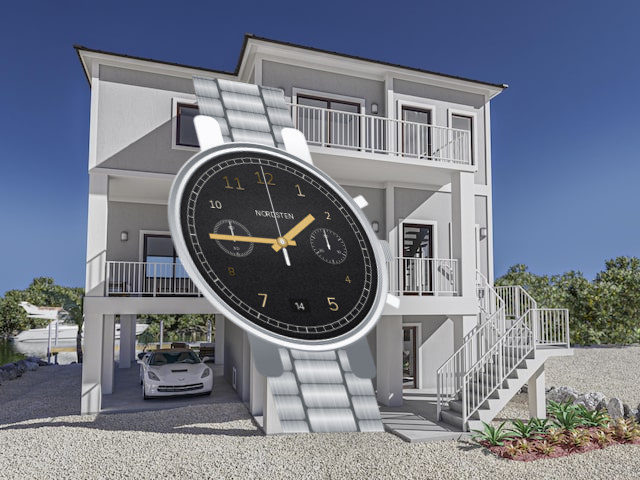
1:45
